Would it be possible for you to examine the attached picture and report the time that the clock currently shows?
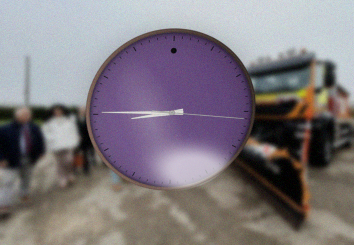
8:45:16
